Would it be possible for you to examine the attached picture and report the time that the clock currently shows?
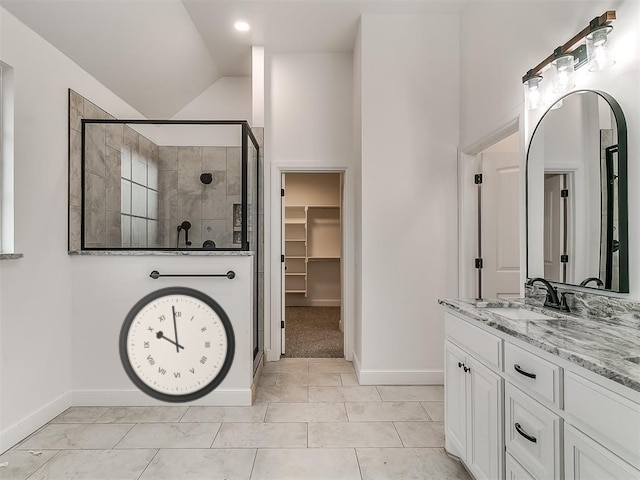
9:59
